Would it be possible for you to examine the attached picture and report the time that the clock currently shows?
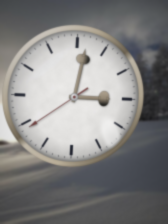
3:01:39
